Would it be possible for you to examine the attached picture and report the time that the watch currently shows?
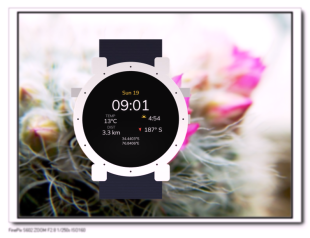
9:01
